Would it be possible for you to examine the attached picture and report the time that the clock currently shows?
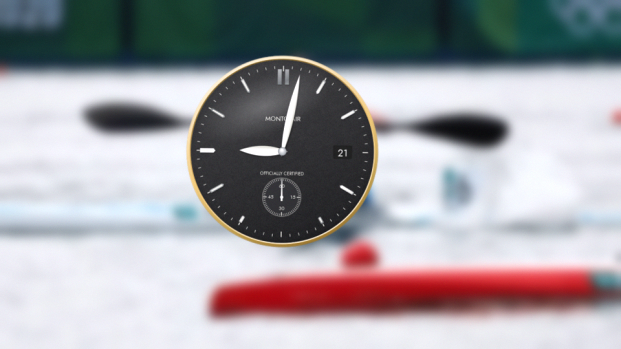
9:02
